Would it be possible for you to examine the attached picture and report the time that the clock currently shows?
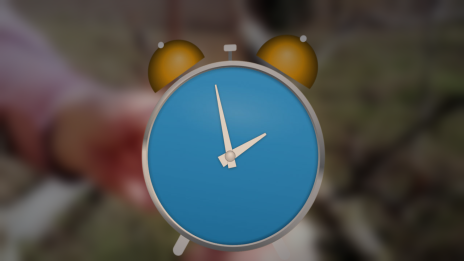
1:58
